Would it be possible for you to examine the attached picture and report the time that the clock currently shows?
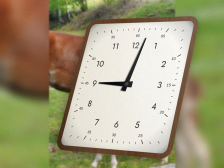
9:02
